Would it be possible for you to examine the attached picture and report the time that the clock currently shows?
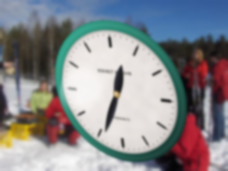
12:34
